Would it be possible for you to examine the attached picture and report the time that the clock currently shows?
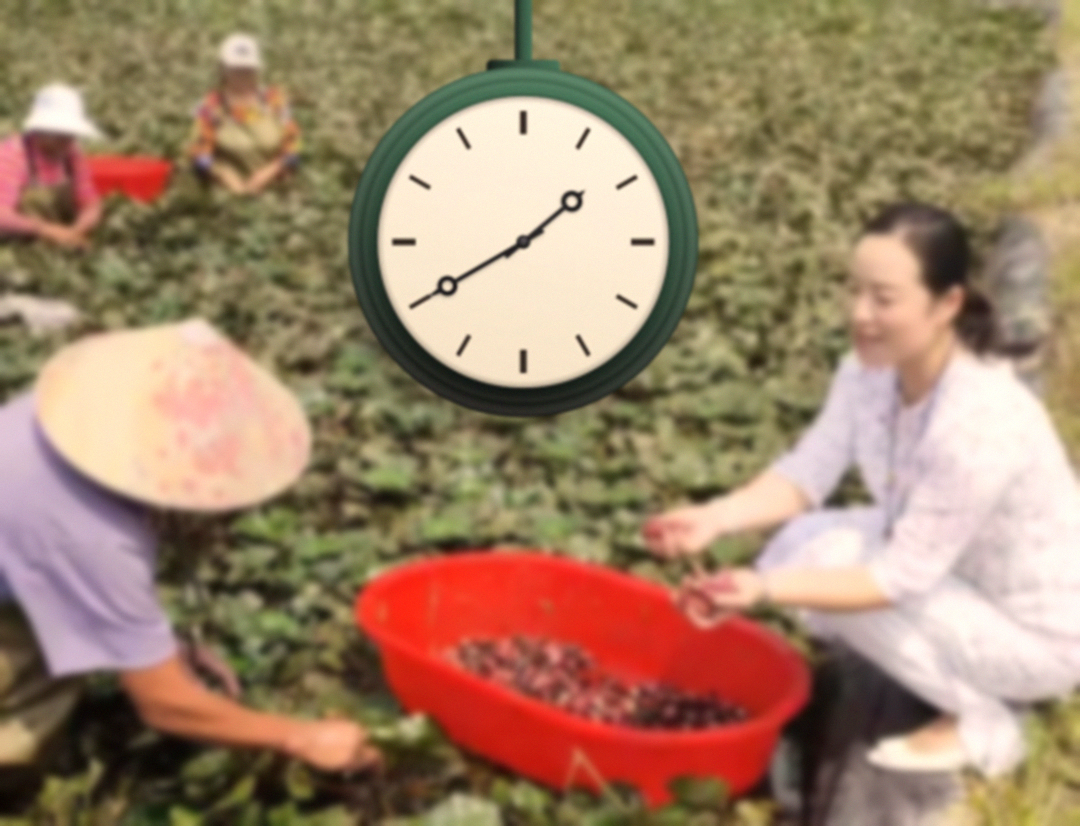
1:40
